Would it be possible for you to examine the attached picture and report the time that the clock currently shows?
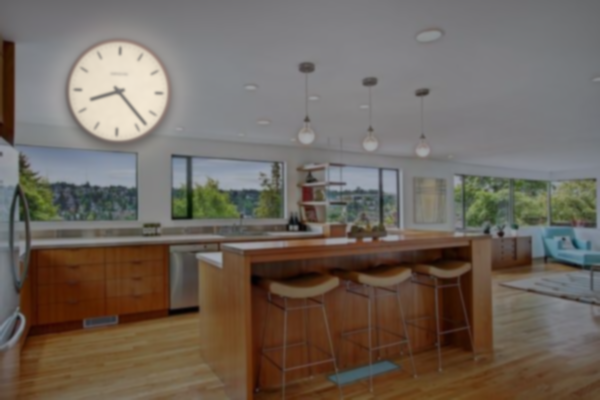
8:23
